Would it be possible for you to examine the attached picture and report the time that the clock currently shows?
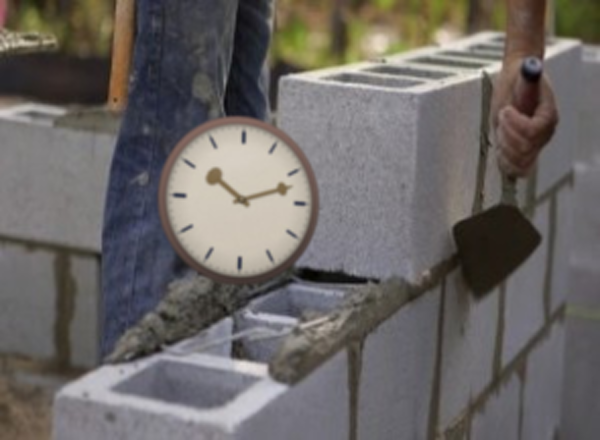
10:12
